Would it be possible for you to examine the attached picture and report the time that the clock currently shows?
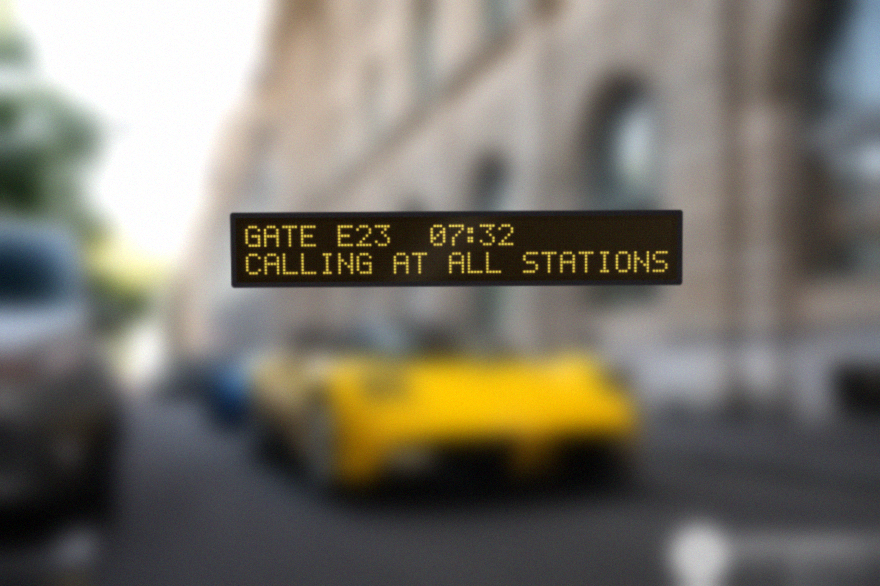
7:32
